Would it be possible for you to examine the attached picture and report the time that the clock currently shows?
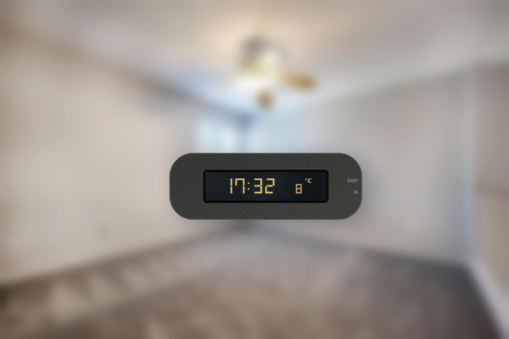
17:32
